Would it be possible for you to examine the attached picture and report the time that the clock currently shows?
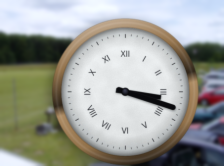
3:18
